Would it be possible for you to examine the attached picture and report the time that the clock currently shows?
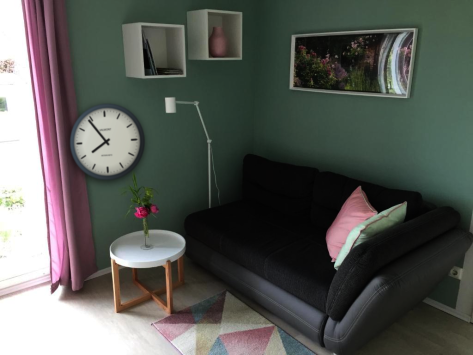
7:54
